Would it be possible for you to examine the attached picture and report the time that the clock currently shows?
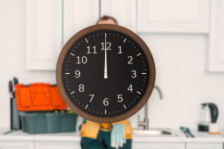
12:00
